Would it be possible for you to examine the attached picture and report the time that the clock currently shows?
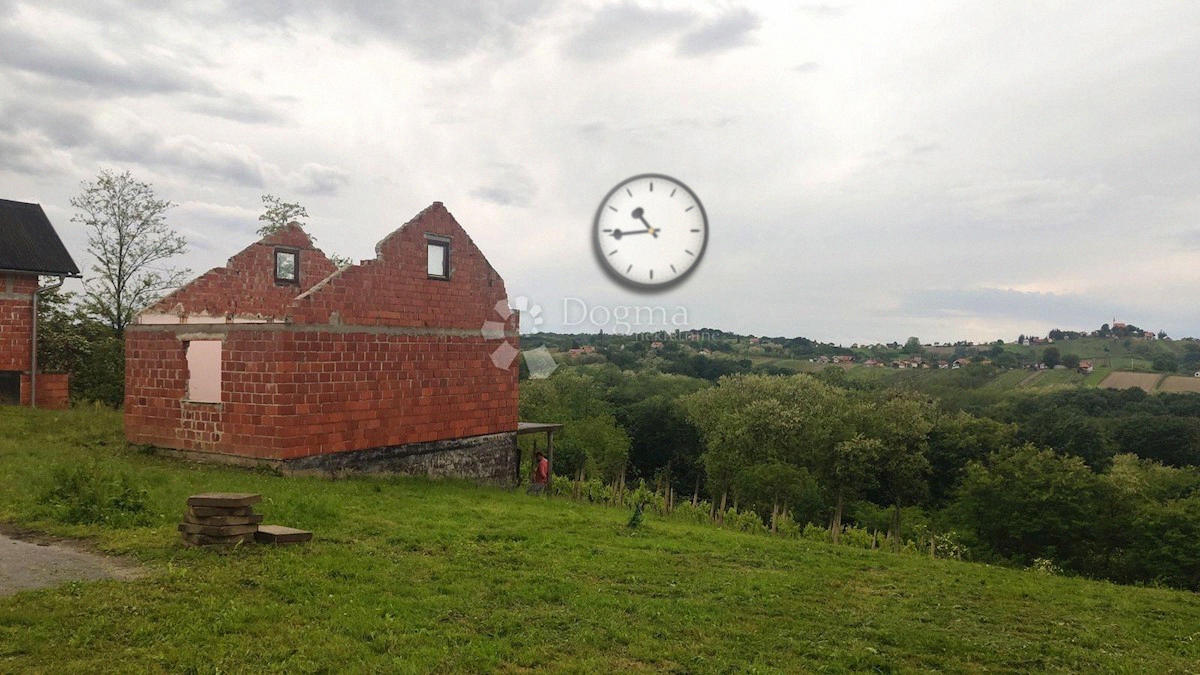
10:44
